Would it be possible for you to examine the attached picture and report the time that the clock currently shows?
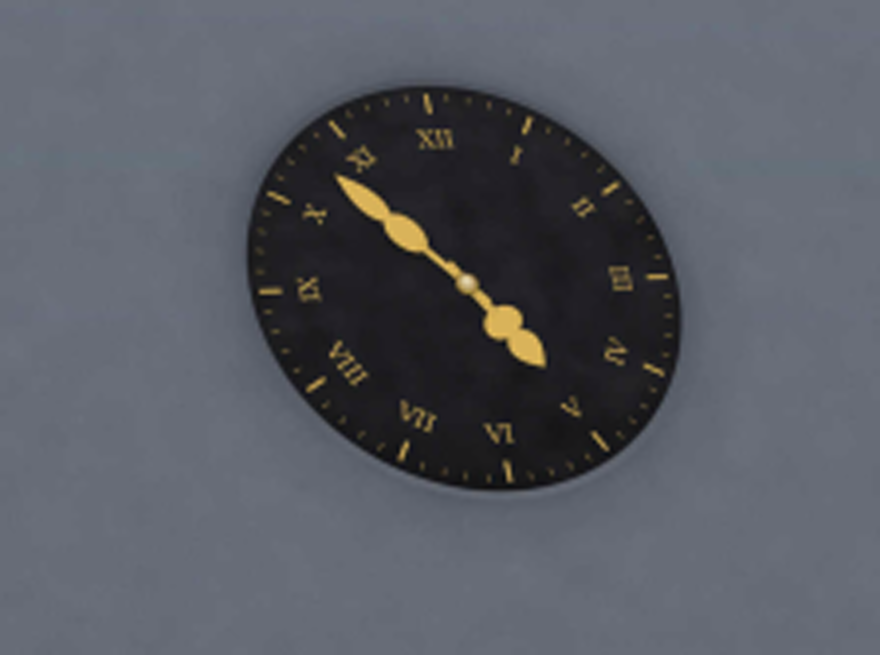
4:53
